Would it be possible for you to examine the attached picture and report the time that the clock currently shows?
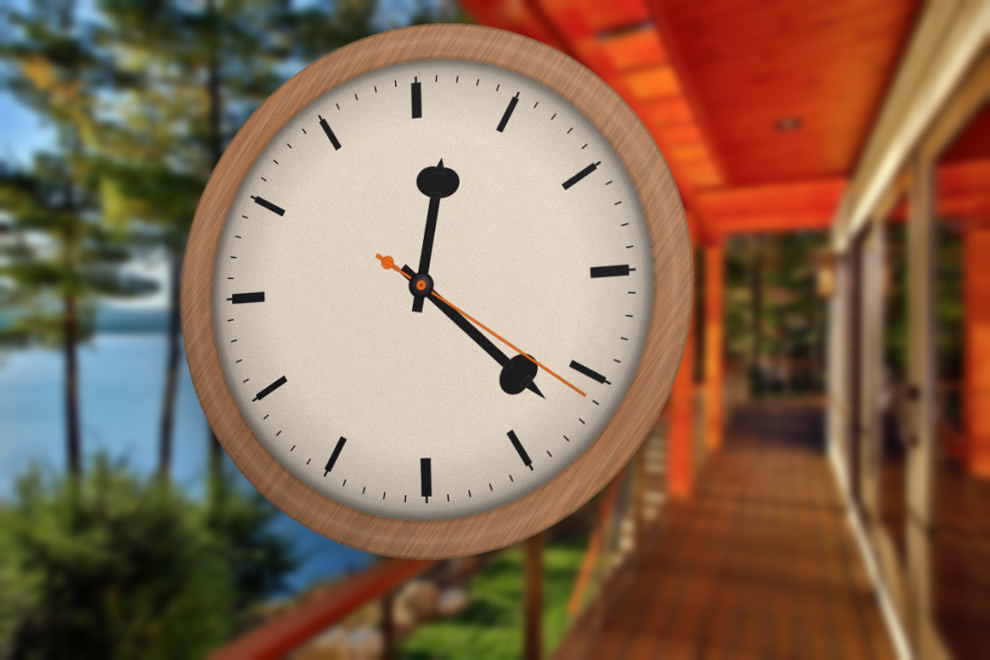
12:22:21
